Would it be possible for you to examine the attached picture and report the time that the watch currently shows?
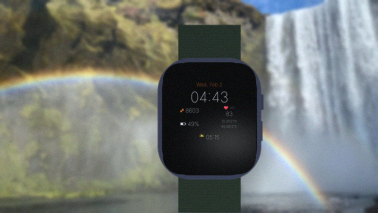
4:43
